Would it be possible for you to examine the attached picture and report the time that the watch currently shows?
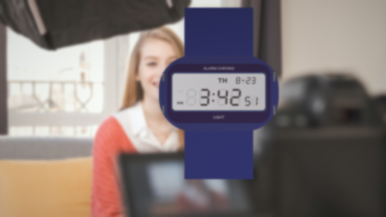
3:42
